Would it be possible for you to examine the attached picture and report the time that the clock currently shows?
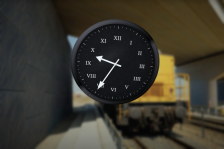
9:35
